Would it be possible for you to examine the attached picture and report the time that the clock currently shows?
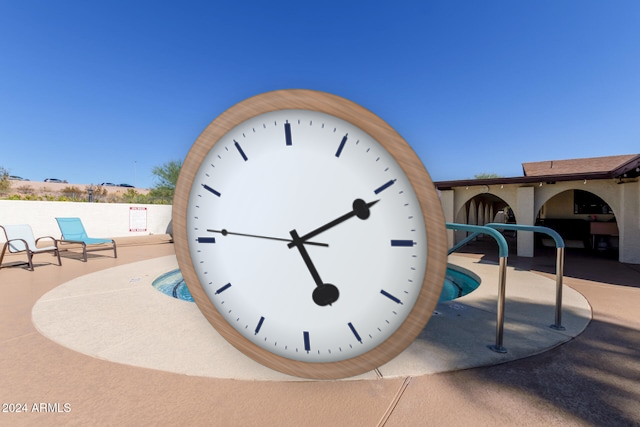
5:10:46
